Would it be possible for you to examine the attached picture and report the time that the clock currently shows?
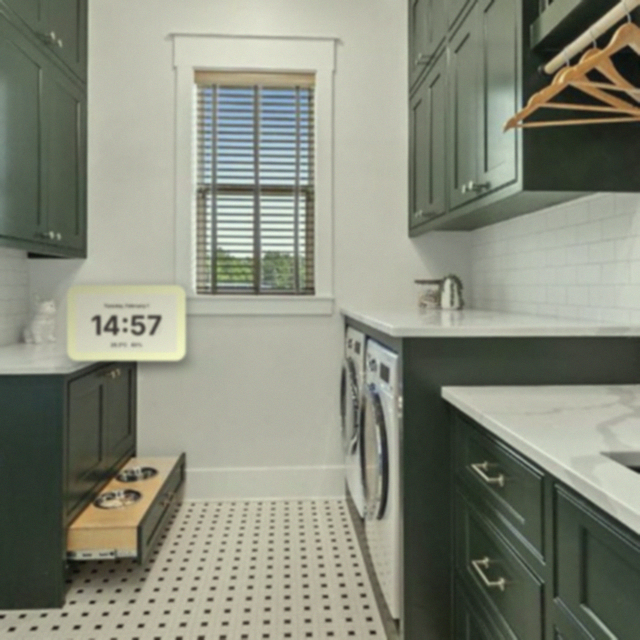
14:57
